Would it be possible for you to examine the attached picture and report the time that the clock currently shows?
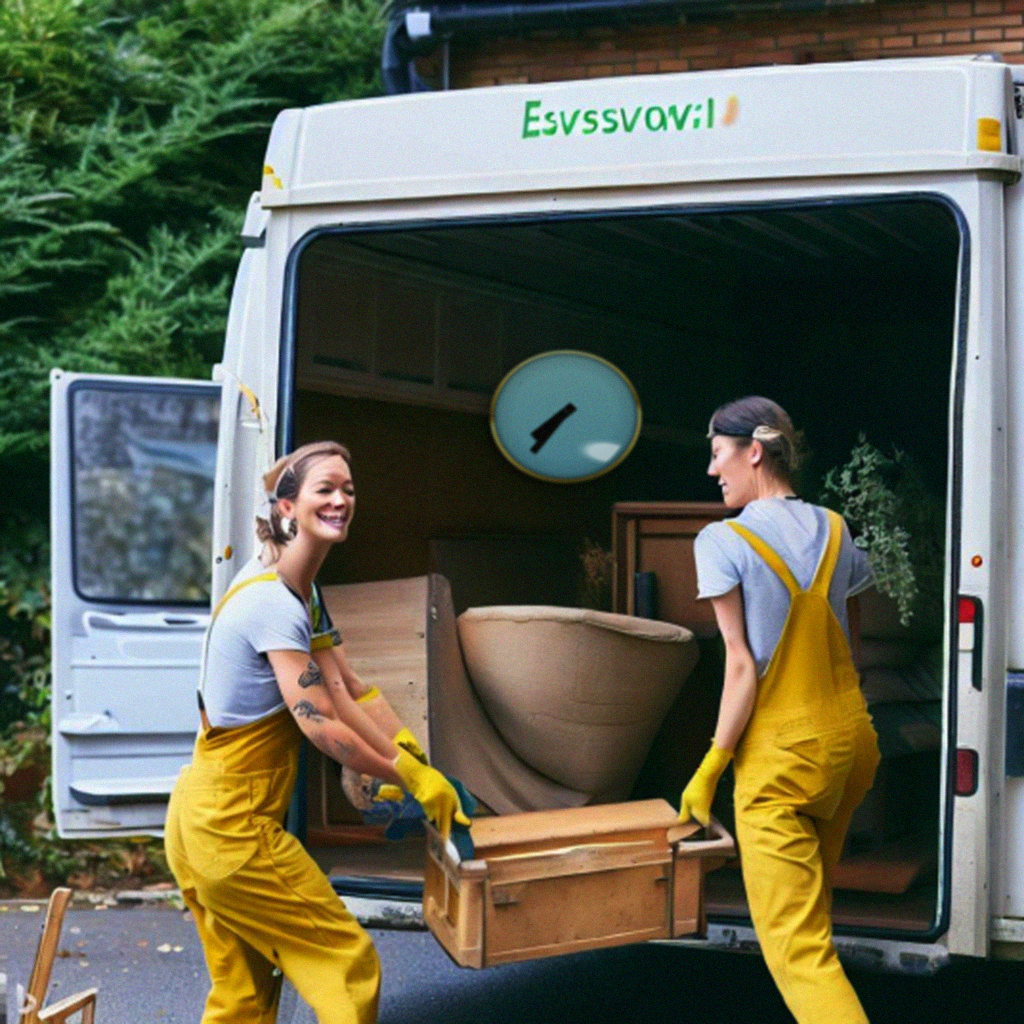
7:36
